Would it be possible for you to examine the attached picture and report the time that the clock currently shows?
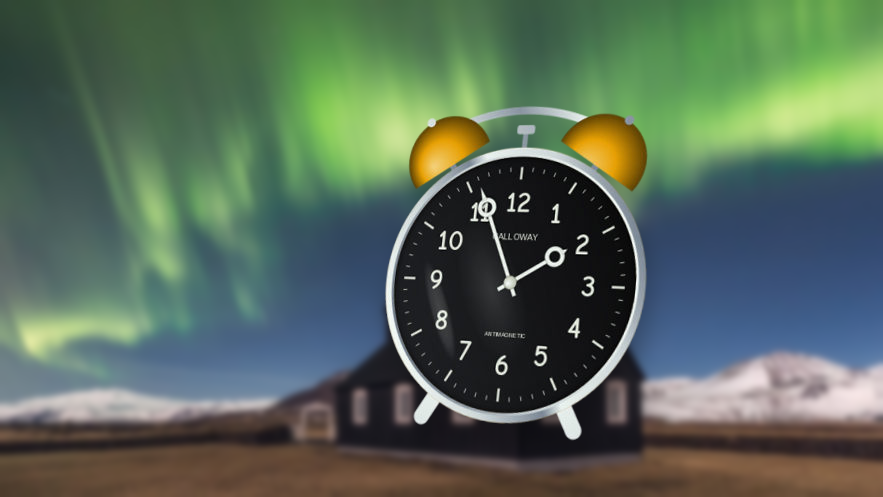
1:56
